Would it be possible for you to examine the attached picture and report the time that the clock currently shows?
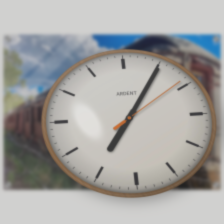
7:05:09
